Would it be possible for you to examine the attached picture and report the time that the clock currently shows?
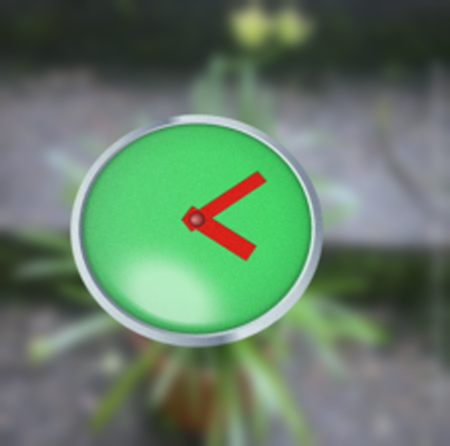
4:09
